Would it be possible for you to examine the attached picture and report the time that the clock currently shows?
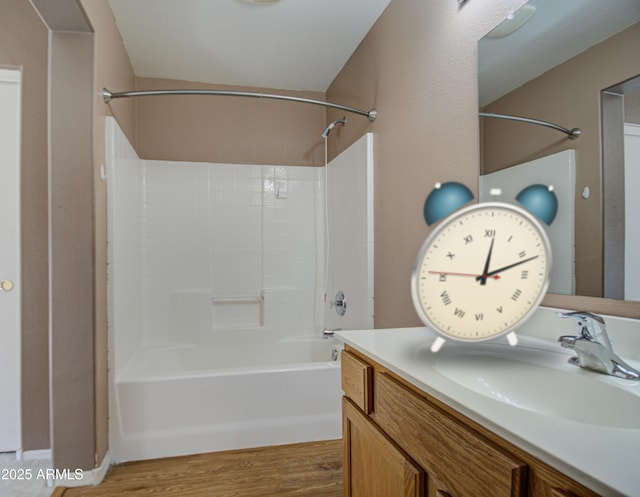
12:11:46
